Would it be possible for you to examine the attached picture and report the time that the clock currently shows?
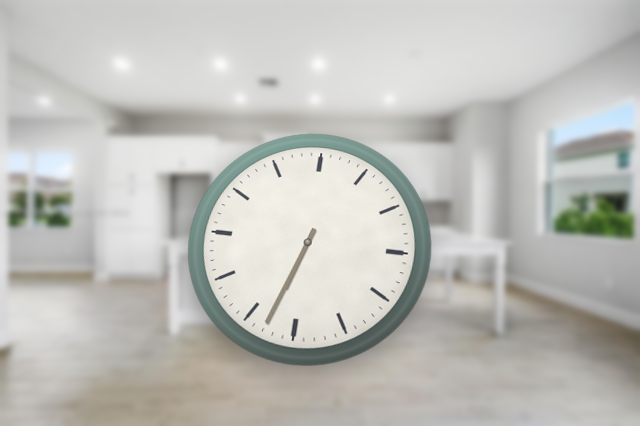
6:33
